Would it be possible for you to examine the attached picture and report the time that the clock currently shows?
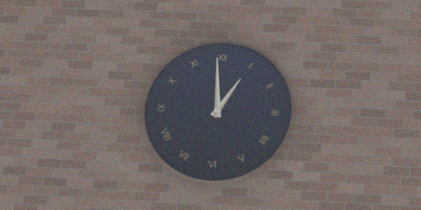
12:59
